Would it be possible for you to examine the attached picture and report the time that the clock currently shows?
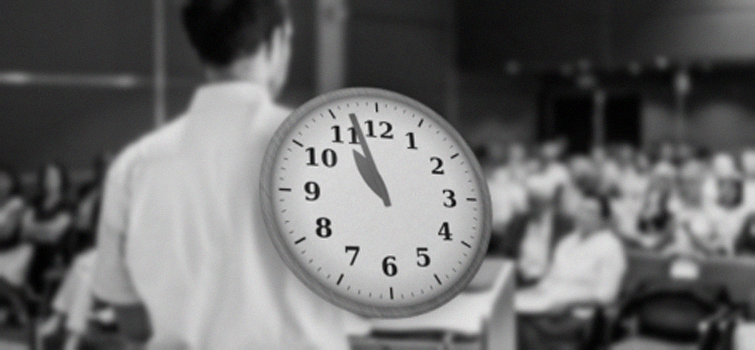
10:57
